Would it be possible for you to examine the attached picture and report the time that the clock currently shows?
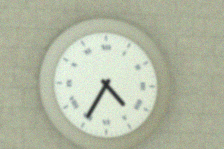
4:35
